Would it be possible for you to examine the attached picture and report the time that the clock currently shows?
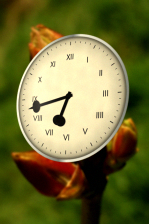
6:43
